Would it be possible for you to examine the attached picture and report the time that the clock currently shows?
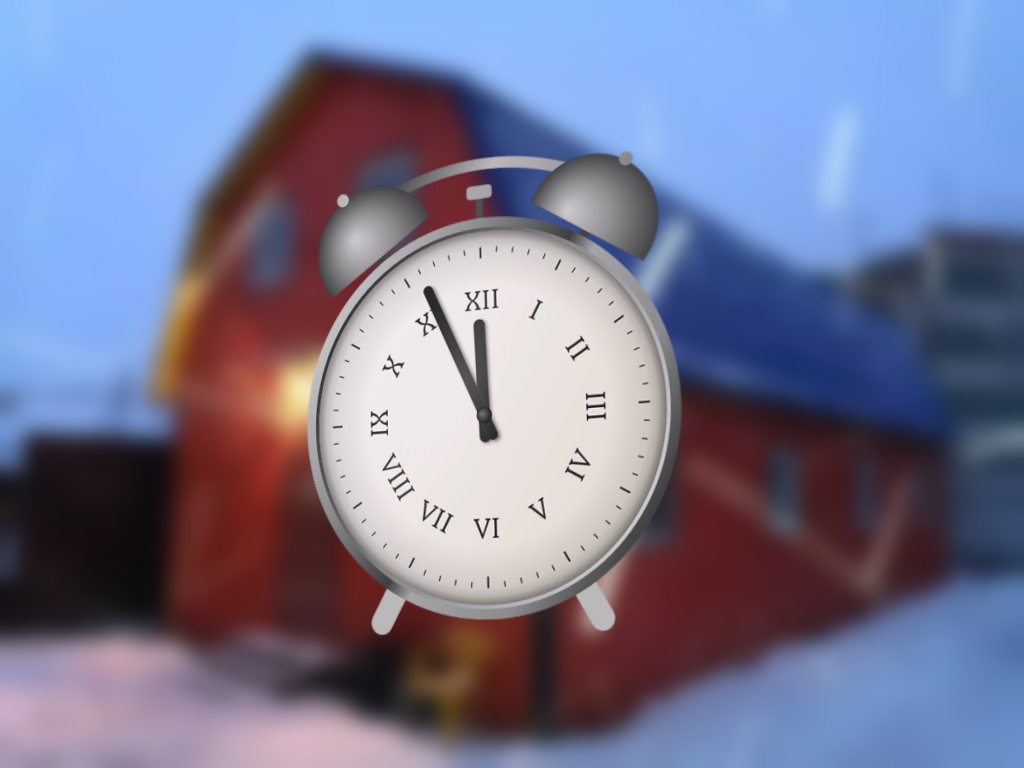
11:56
